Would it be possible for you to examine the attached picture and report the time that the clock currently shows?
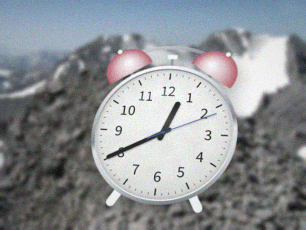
12:40:11
